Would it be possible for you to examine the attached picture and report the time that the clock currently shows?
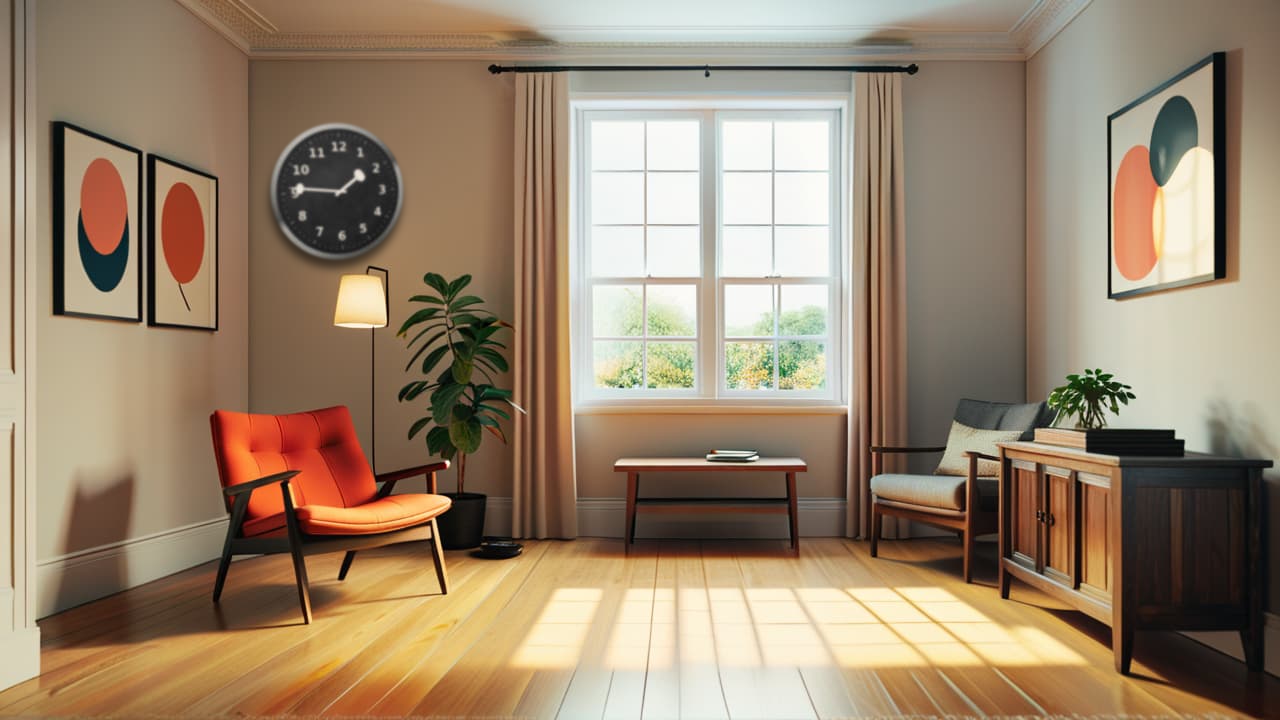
1:46
